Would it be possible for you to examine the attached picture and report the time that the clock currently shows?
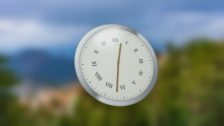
12:32
